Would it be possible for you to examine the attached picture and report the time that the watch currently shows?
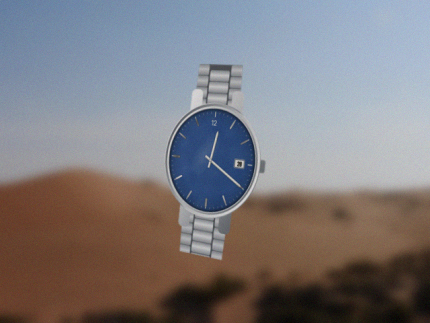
12:20
